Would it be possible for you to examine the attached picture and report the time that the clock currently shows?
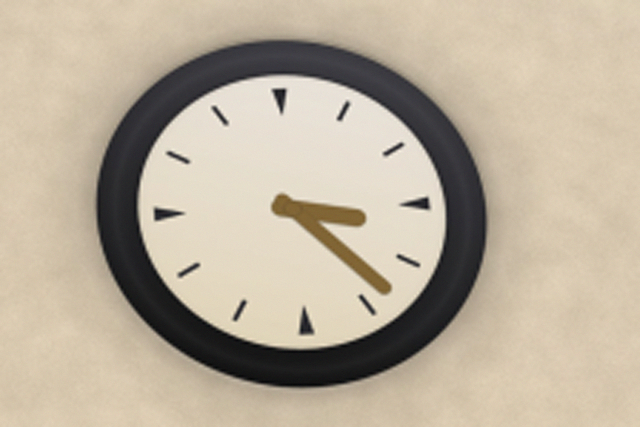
3:23
